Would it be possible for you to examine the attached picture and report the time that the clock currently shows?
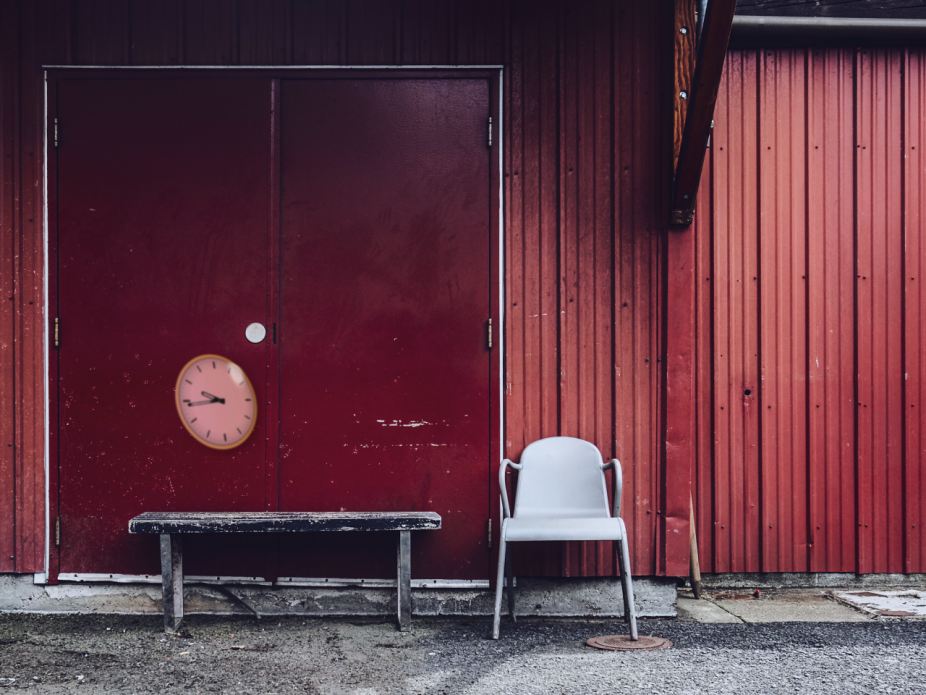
9:44
